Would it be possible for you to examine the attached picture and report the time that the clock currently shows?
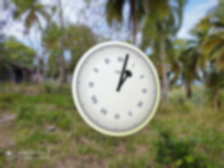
1:02
